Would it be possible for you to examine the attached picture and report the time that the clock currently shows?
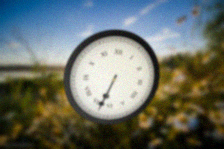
6:33
